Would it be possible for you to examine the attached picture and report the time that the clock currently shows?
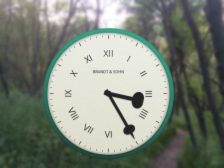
3:25
